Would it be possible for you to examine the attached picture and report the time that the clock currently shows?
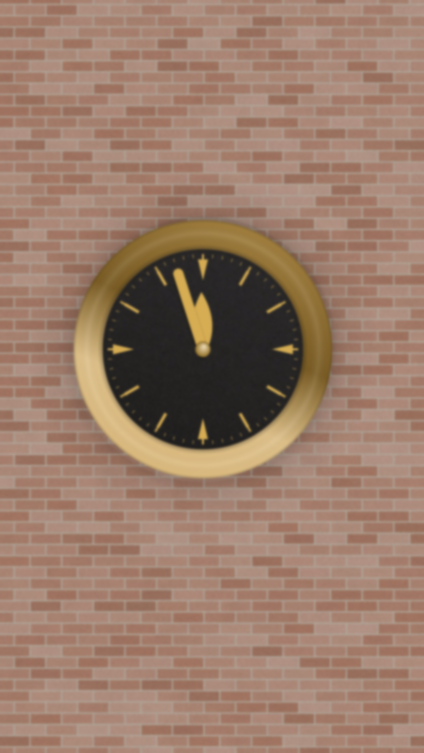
11:57
